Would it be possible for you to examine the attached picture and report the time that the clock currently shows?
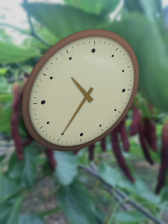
10:35
